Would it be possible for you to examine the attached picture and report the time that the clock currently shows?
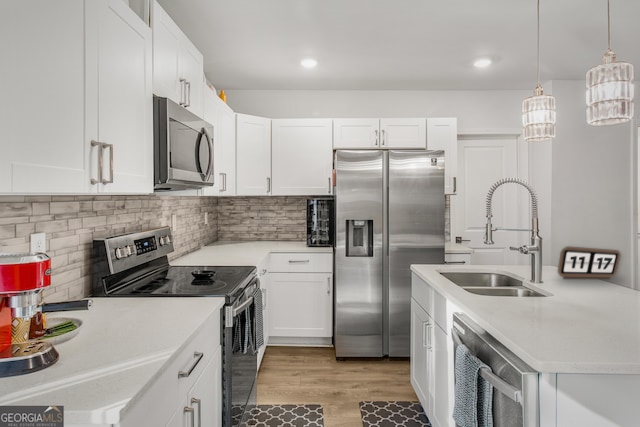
11:17
